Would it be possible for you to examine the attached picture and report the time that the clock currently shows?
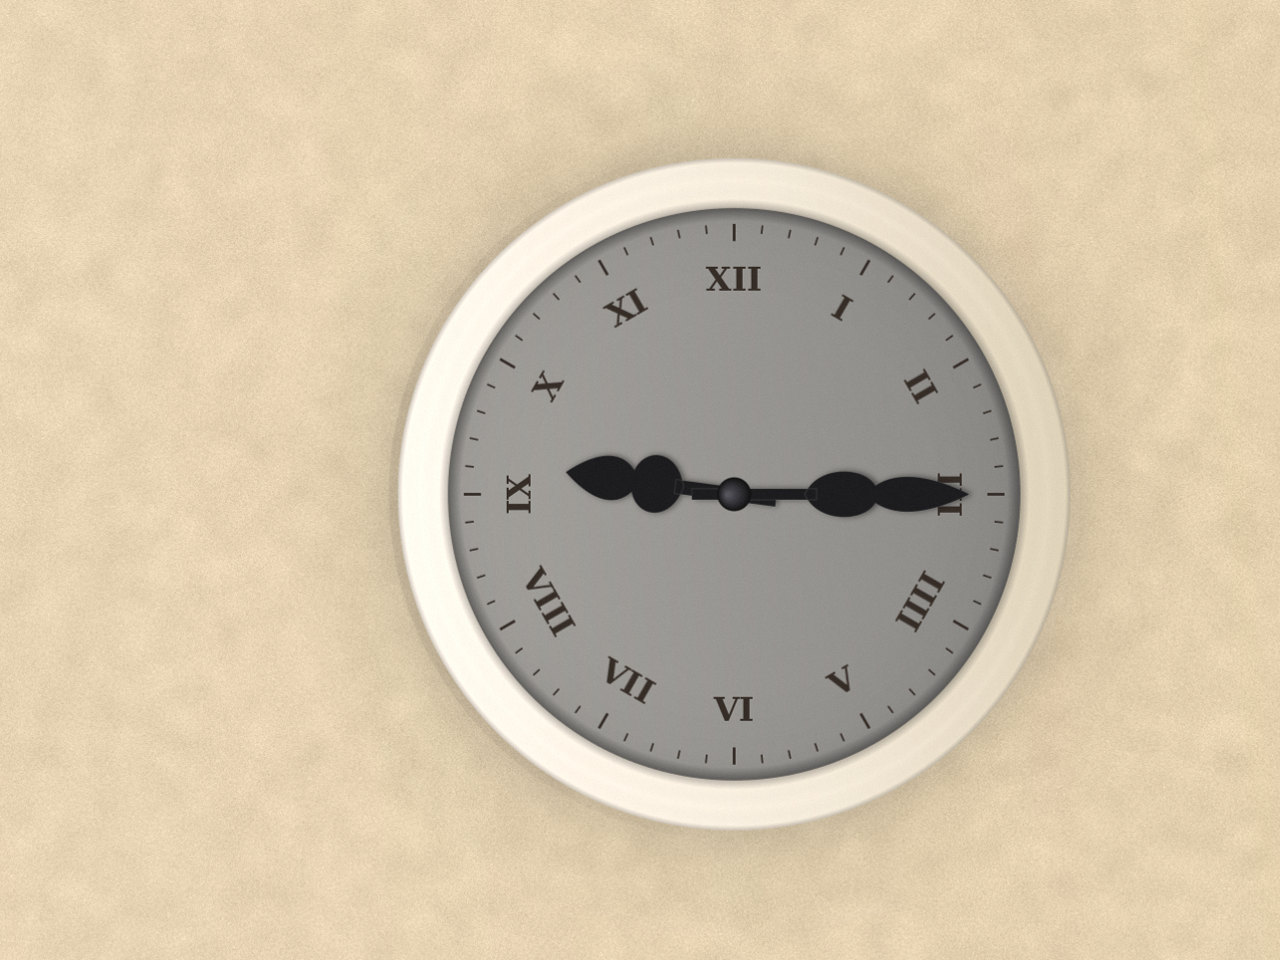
9:15
